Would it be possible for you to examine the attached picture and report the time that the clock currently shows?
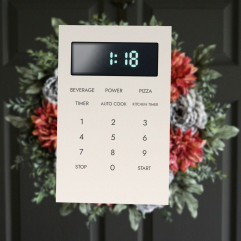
1:18
